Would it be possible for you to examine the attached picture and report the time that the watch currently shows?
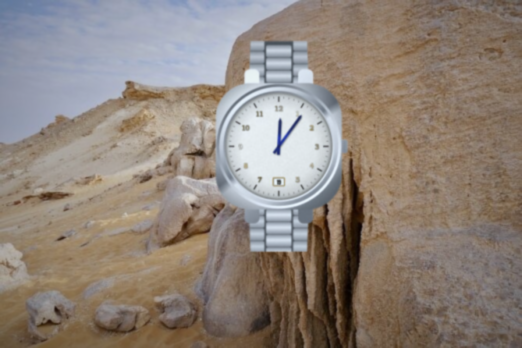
12:06
